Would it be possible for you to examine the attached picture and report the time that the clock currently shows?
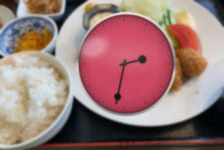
2:32
